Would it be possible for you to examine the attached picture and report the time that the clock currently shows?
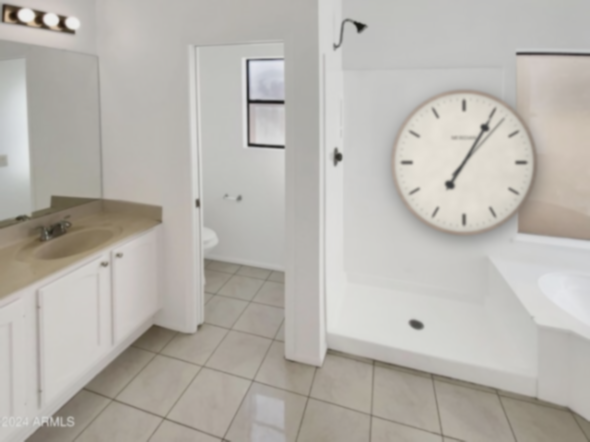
7:05:07
